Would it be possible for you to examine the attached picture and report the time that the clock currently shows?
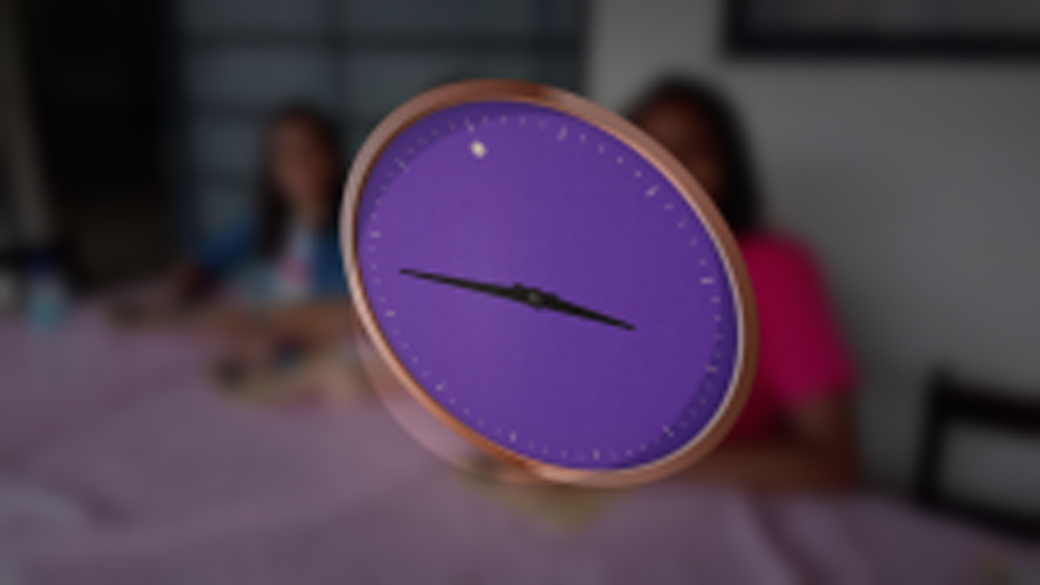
3:48
